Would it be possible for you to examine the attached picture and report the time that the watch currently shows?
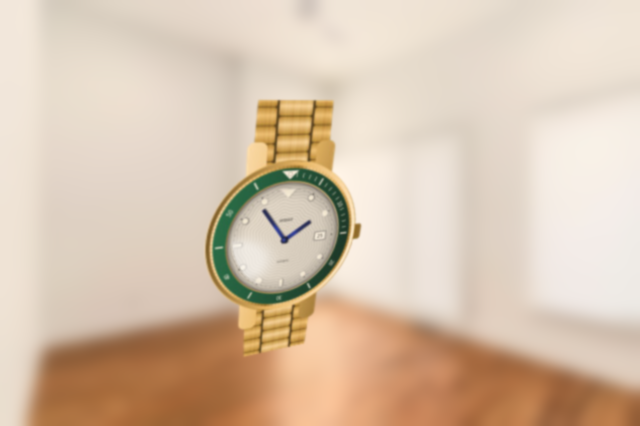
1:54
